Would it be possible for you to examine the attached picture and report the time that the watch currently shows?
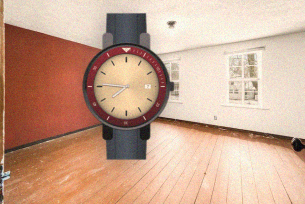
7:46
